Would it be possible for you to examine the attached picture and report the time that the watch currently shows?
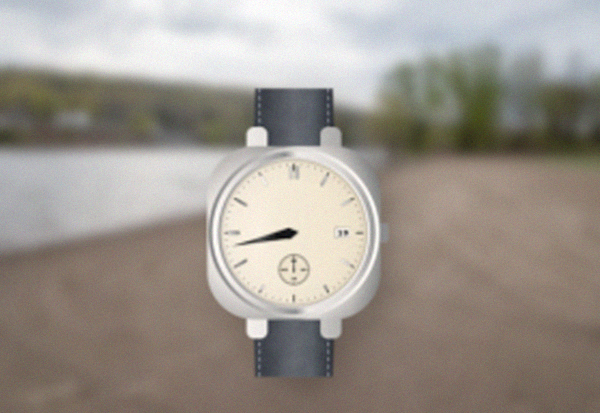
8:43
